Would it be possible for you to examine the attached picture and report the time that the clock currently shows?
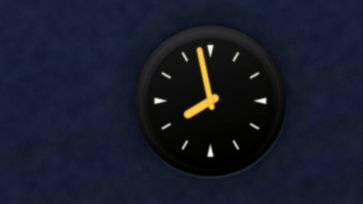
7:58
